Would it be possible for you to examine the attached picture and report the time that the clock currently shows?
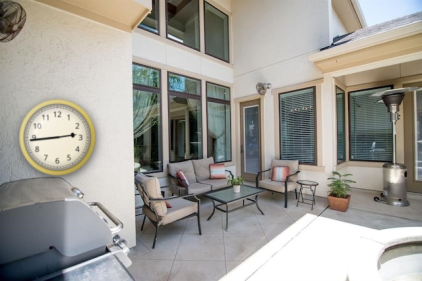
2:44
